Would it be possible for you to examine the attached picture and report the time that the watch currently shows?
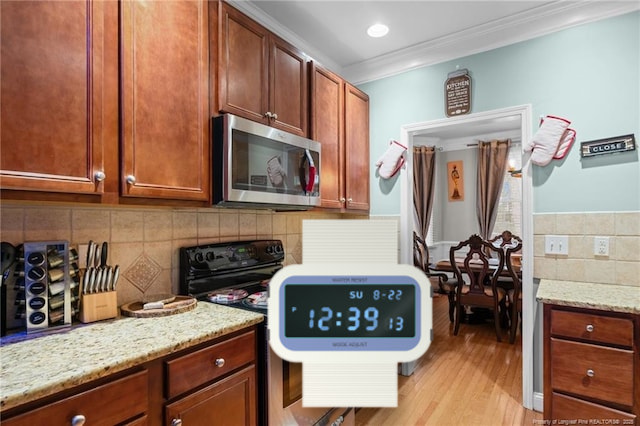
12:39:13
